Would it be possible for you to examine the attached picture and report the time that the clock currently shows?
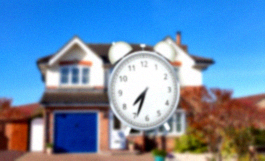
7:34
